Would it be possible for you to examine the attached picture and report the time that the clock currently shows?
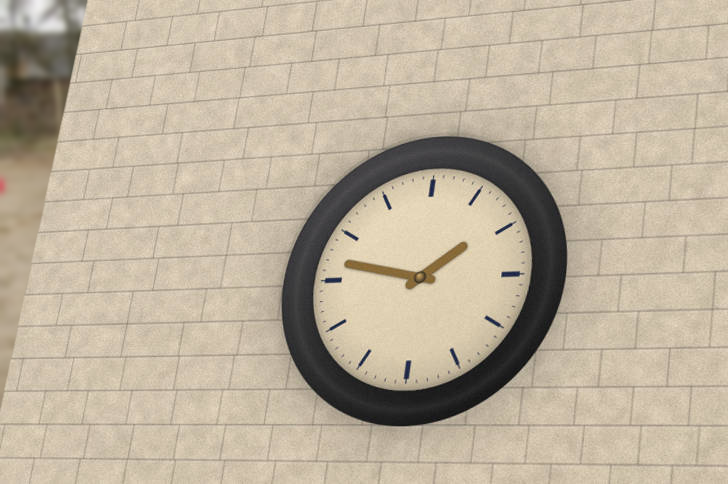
1:47
